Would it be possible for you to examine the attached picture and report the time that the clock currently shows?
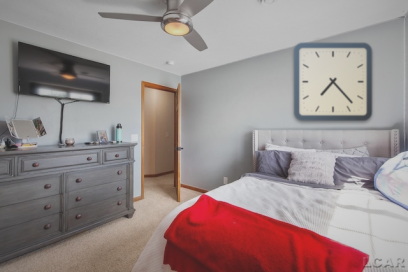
7:23
